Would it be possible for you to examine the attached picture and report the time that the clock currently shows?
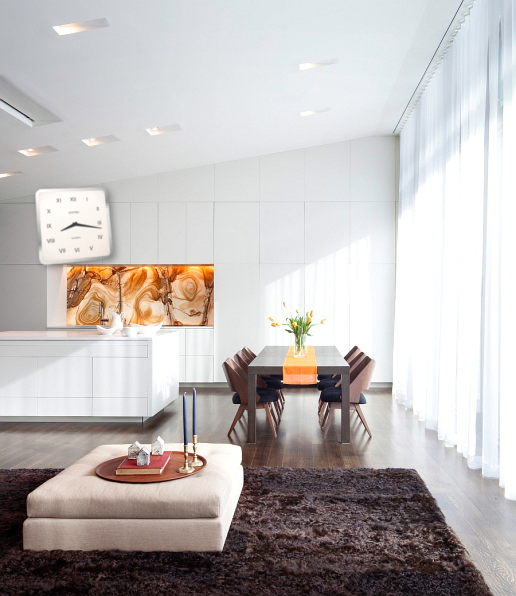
8:17
